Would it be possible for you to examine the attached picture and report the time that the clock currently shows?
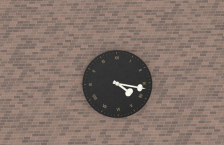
4:17
